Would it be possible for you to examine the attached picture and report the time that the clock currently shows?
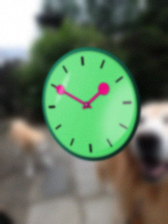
1:50
